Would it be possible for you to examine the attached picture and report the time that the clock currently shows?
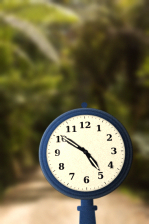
4:51
